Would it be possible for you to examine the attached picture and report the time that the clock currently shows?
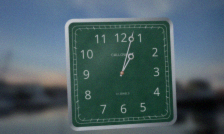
1:03
